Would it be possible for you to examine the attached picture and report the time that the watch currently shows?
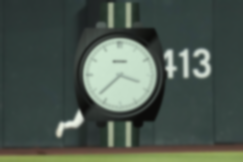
3:38
